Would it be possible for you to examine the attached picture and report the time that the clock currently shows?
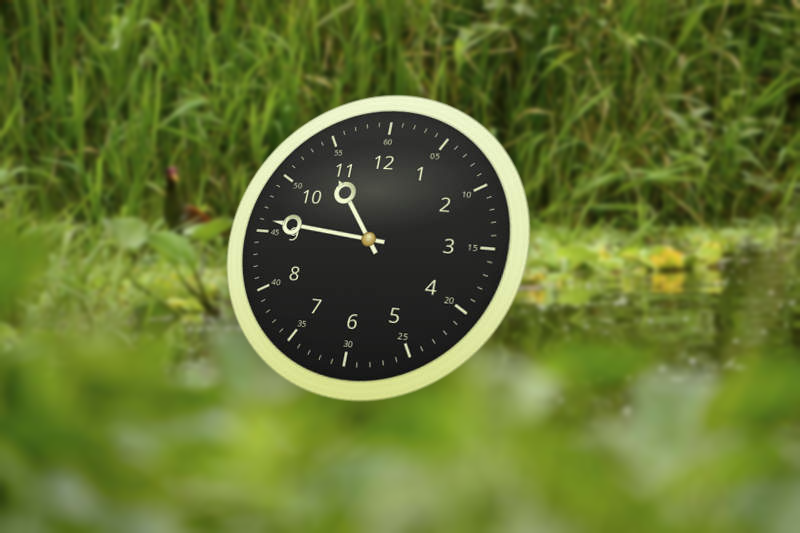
10:46
